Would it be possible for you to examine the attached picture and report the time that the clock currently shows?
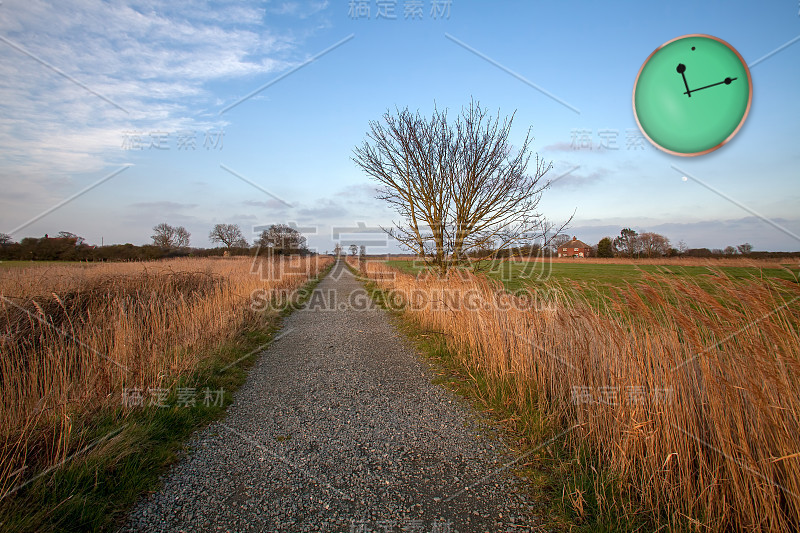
11:12
